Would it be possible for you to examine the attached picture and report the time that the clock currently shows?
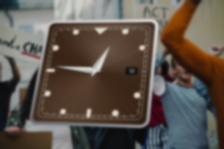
12:46
